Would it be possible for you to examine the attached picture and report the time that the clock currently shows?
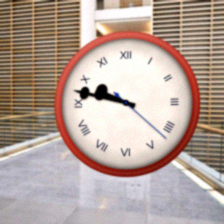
9:47:22
